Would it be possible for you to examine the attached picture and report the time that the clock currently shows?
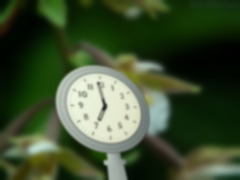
6:59
